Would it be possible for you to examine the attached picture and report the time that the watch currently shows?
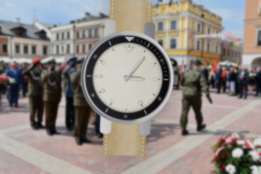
3:06
